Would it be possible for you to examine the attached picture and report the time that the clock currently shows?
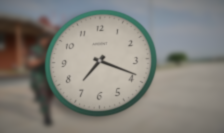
7:19
